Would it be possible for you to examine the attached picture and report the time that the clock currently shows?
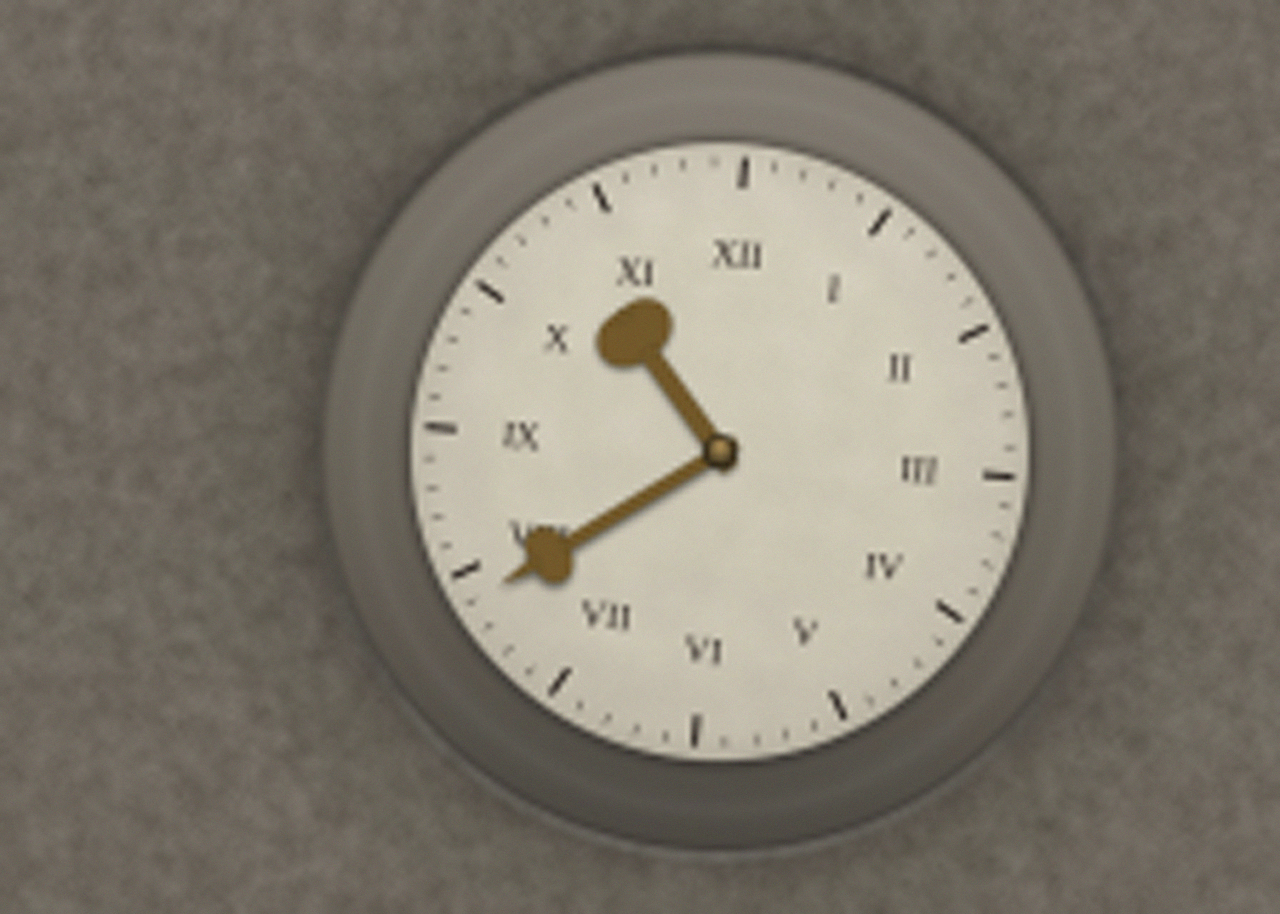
10:39
